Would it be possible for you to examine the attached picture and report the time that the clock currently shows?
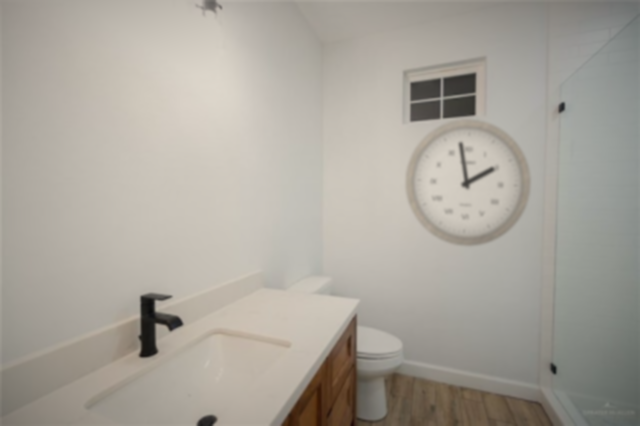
1:58
